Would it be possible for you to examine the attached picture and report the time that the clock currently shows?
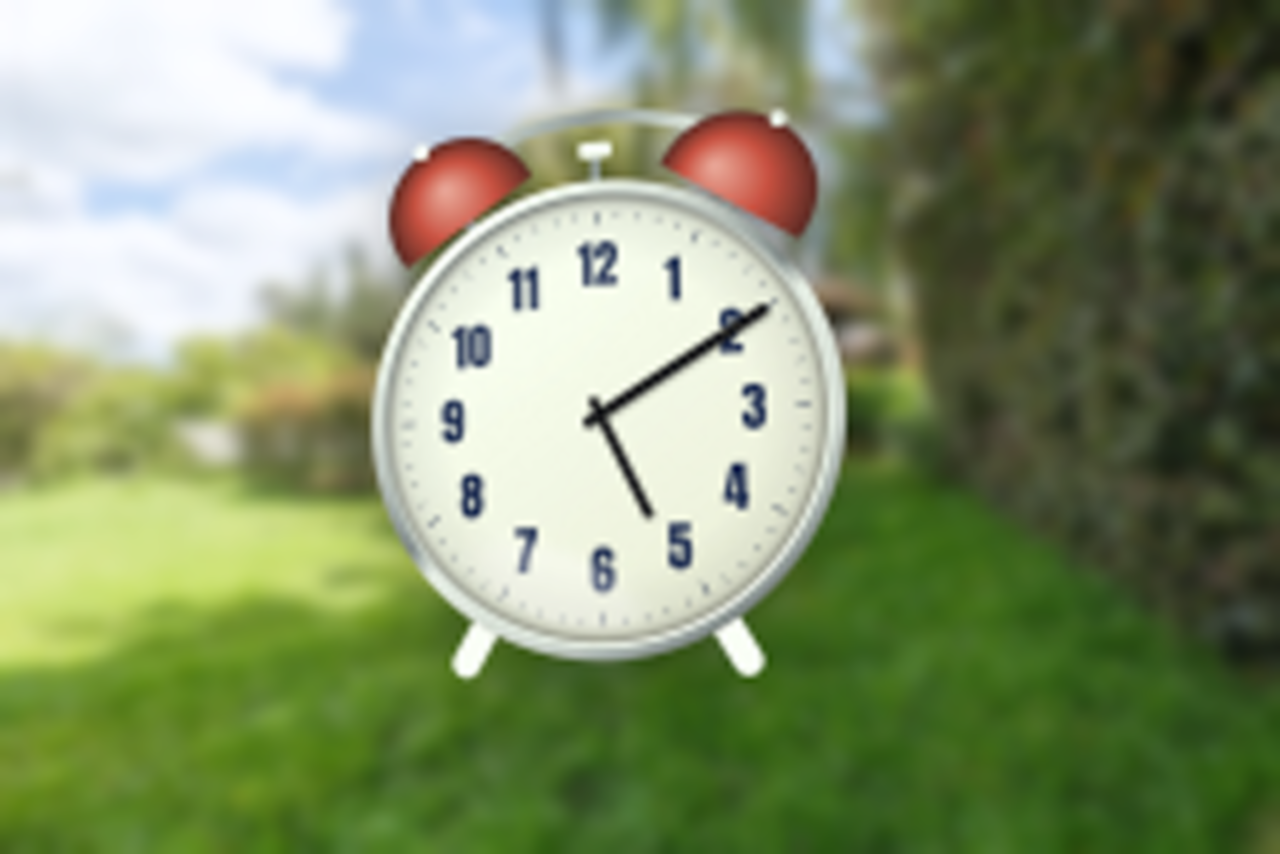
5:10
